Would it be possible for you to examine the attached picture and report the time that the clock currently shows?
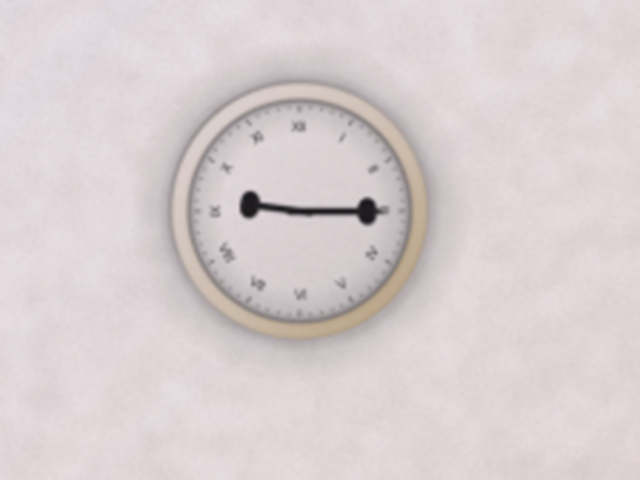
9:15
